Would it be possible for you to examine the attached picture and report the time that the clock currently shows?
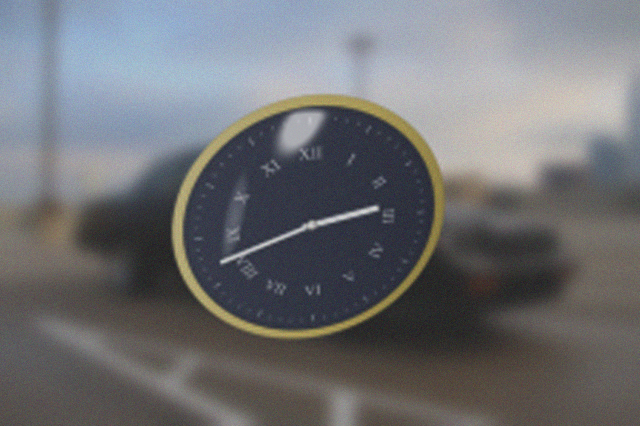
2:42
